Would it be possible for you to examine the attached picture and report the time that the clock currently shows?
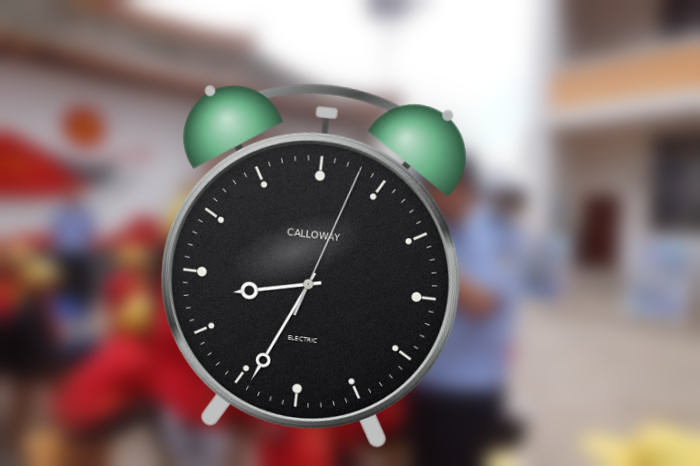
8:34:03
